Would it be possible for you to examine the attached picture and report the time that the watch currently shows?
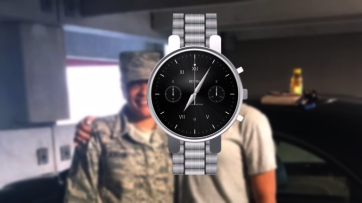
7:05
